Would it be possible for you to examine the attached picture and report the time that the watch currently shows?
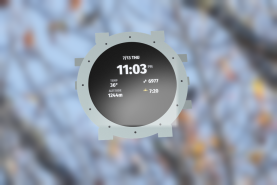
11:03
